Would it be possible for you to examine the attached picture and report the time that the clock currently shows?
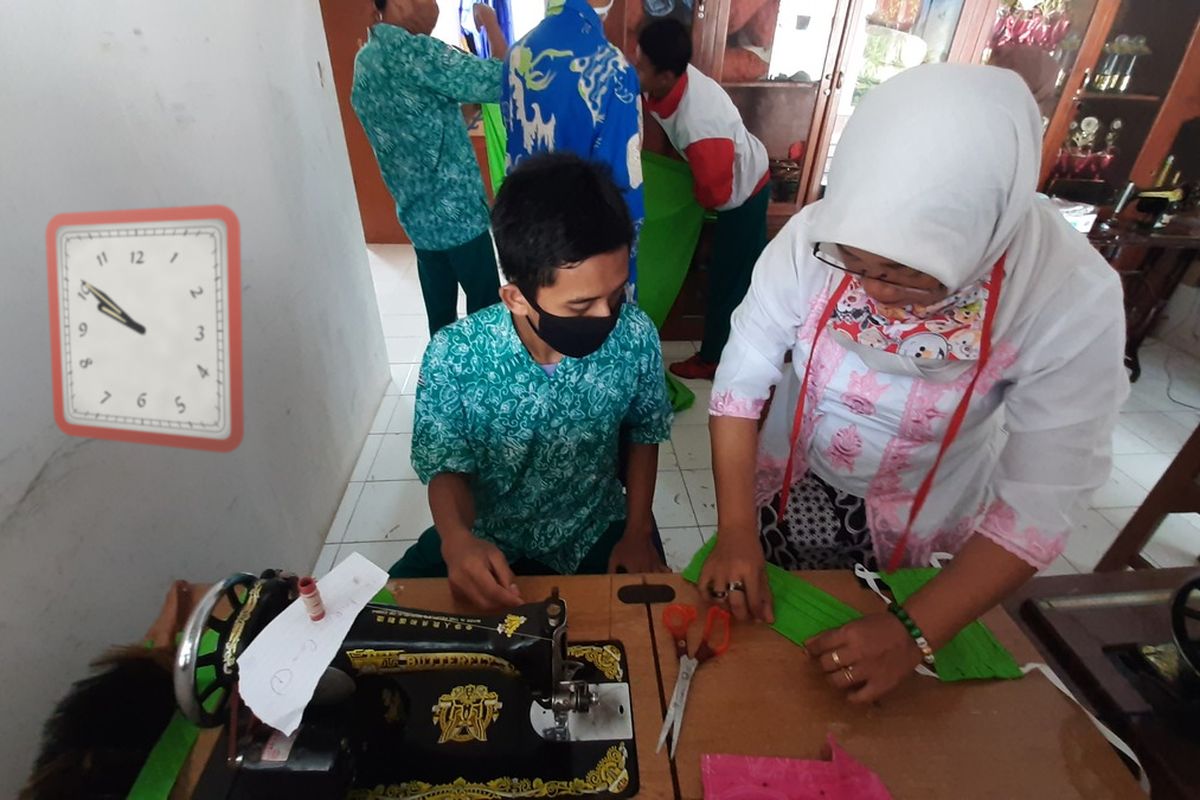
9:51
